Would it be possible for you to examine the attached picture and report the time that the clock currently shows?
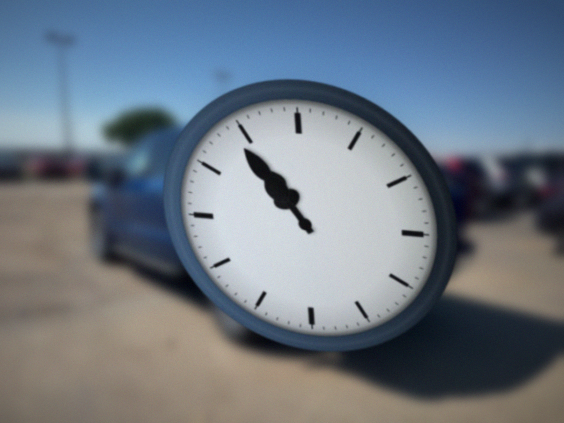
10:54
